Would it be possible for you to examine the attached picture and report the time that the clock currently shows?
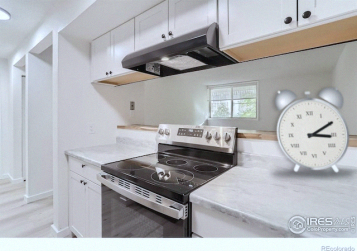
3:10
